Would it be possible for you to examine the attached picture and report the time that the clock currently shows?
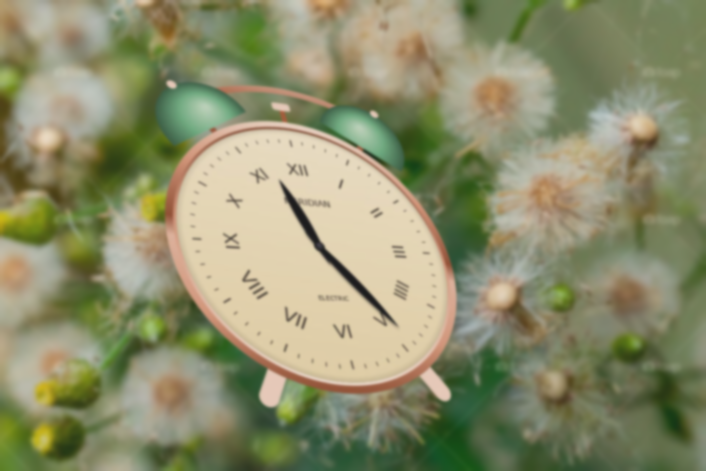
11:24
